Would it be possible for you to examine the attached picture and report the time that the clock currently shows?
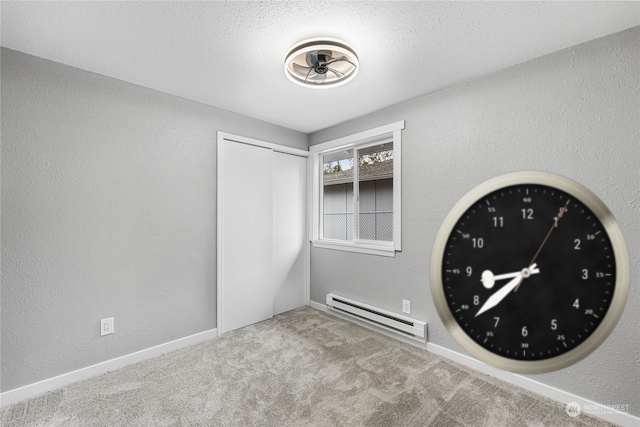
8:38:05
